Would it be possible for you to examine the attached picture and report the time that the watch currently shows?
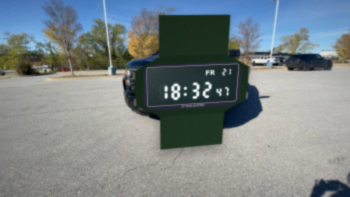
18:32:47
